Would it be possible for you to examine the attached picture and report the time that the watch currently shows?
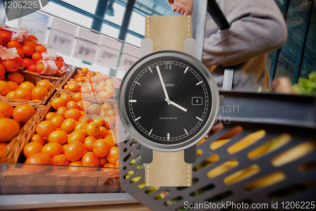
3:57
